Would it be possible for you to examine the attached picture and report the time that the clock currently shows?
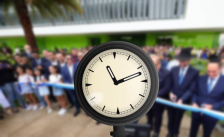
11:12
